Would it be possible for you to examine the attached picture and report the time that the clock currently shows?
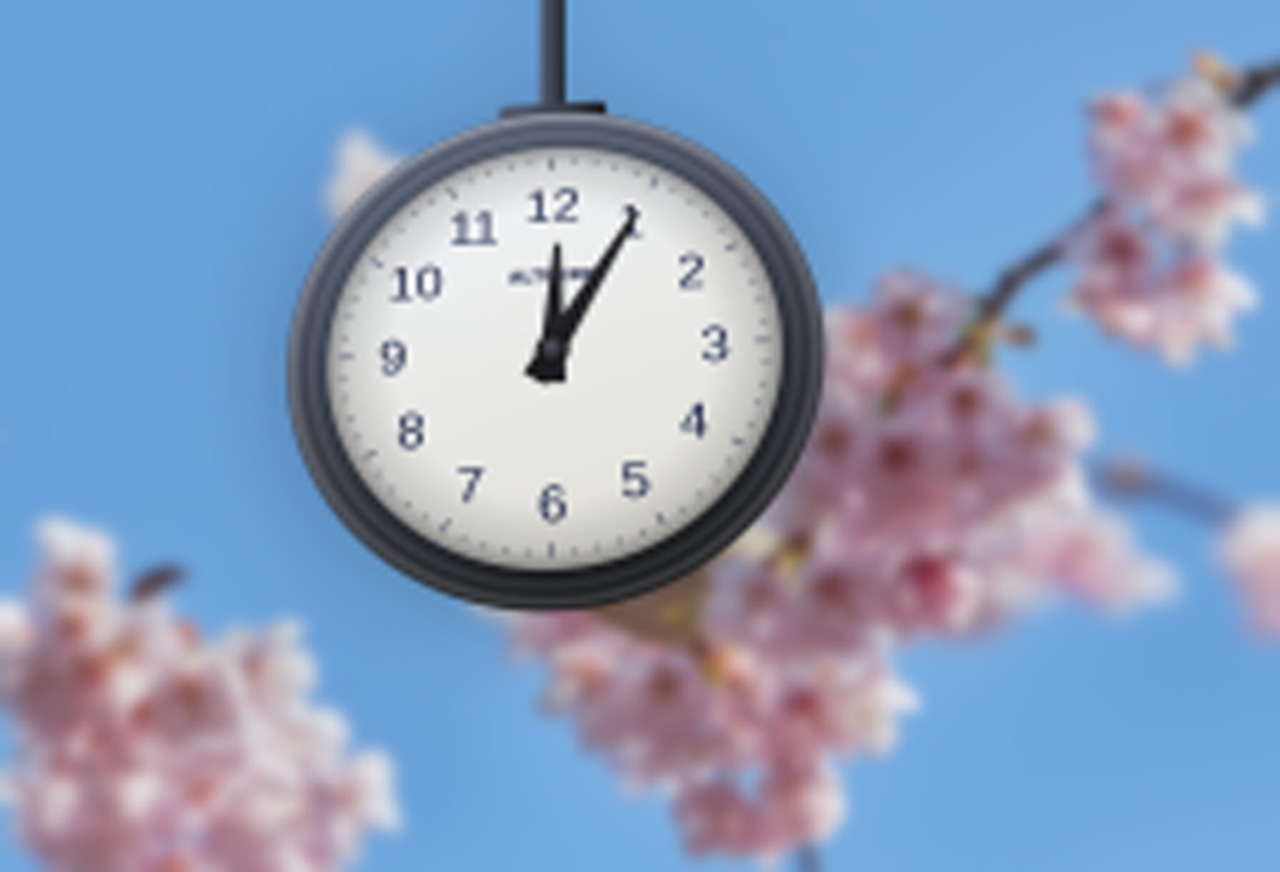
12:05
